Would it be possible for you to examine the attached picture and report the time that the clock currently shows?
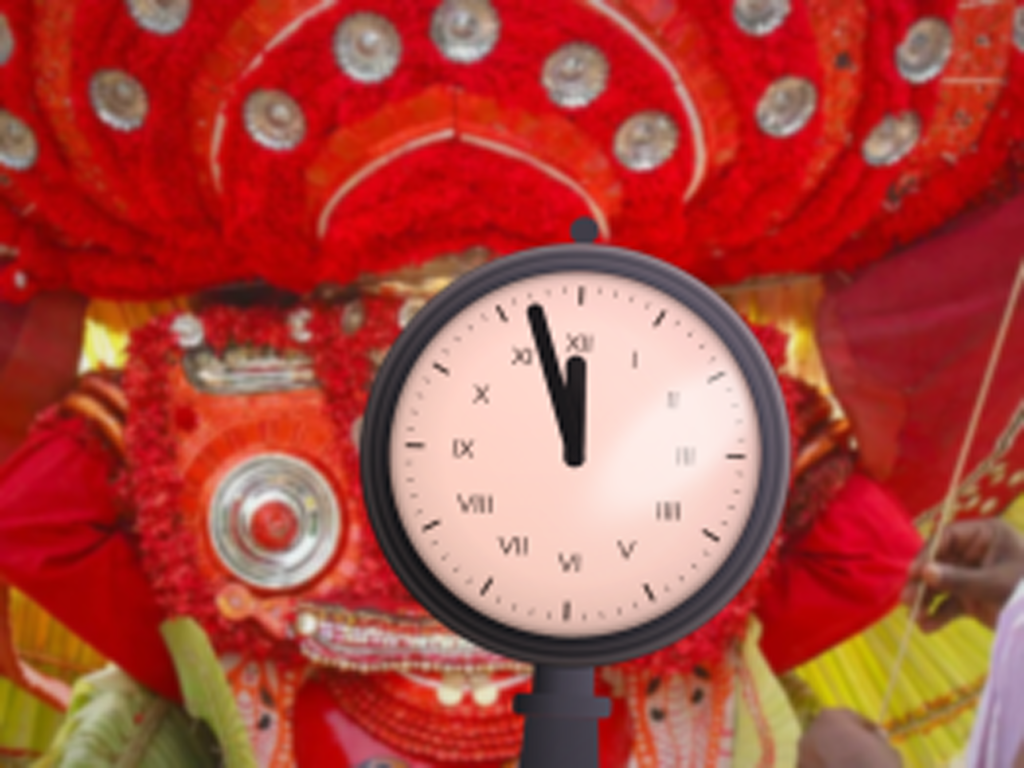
11:57
